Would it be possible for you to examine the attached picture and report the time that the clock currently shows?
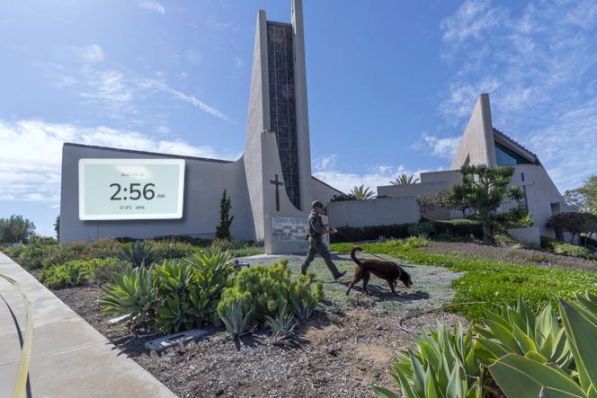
2:56
